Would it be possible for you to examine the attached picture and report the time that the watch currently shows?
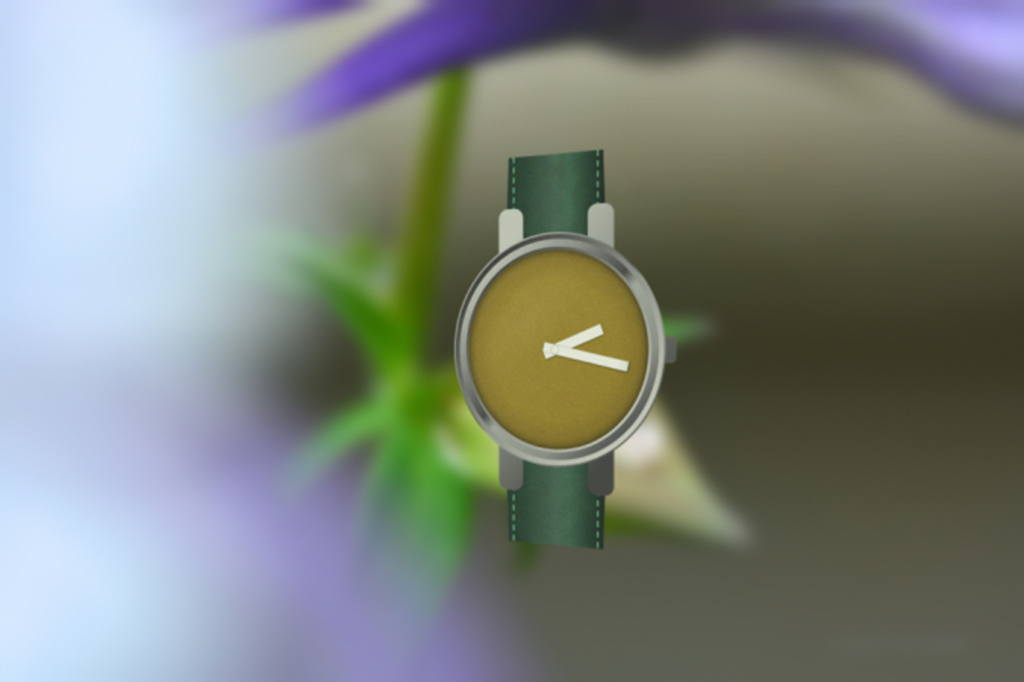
2:17
